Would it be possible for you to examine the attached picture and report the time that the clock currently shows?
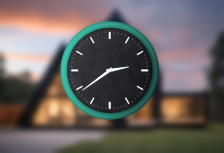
2:39
